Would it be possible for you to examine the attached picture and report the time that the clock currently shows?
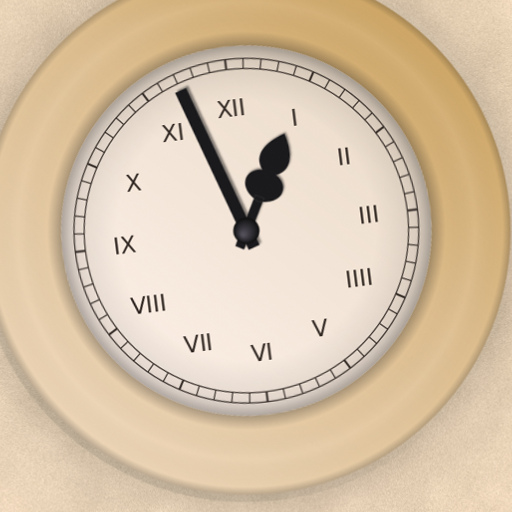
12:57
